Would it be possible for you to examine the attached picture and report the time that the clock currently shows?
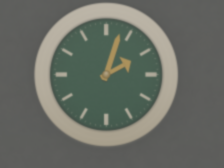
2:03
